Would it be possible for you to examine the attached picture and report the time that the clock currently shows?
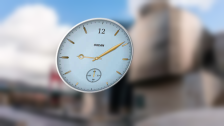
9:09
